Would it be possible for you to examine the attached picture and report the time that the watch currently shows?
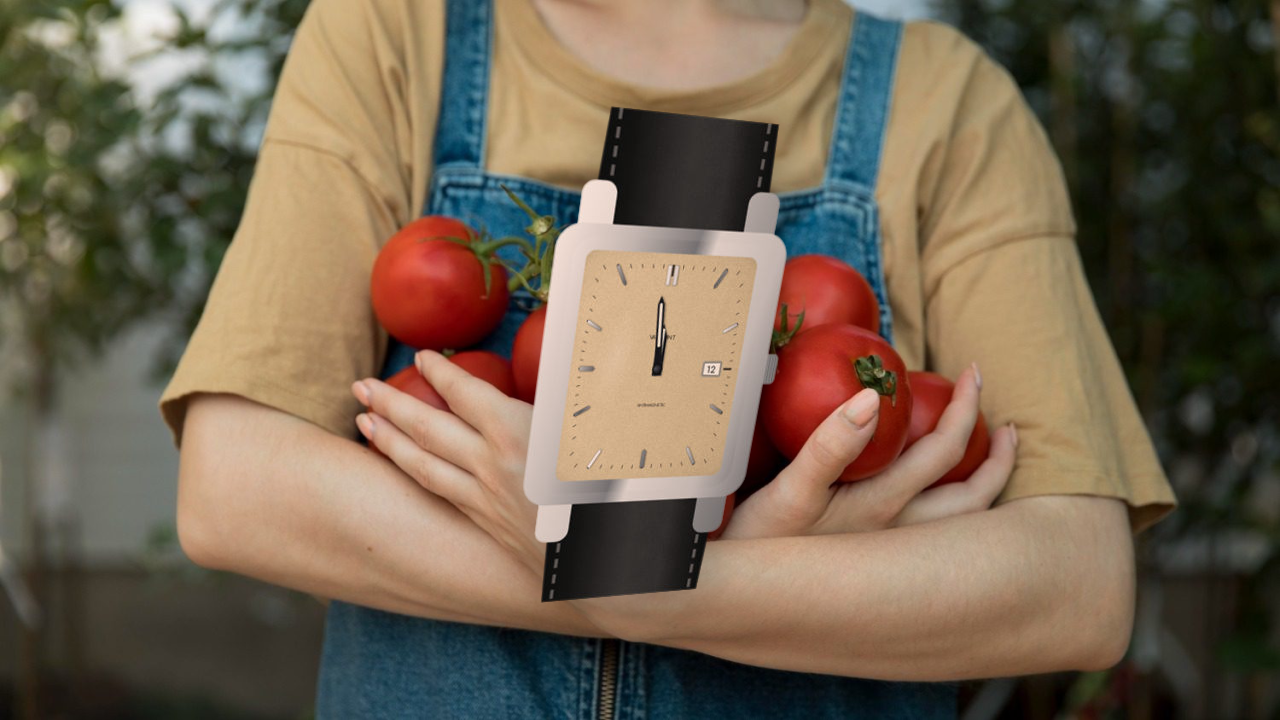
11:59
